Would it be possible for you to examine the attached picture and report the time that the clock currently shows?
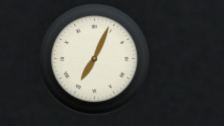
7:04
